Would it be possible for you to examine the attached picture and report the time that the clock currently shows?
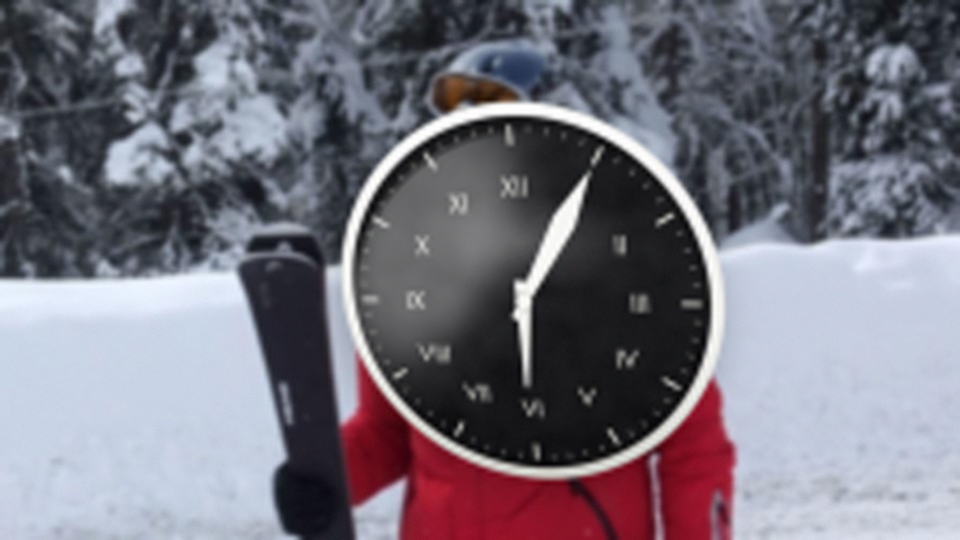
6:05
